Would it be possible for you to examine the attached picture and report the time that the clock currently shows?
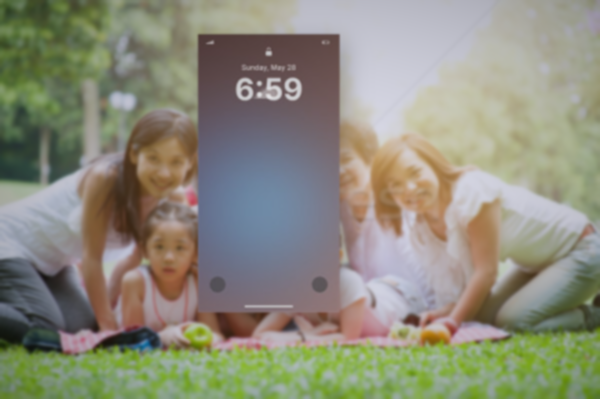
6:59
